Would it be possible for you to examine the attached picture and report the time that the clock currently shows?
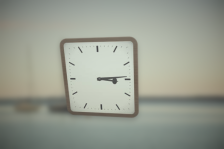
3:14
